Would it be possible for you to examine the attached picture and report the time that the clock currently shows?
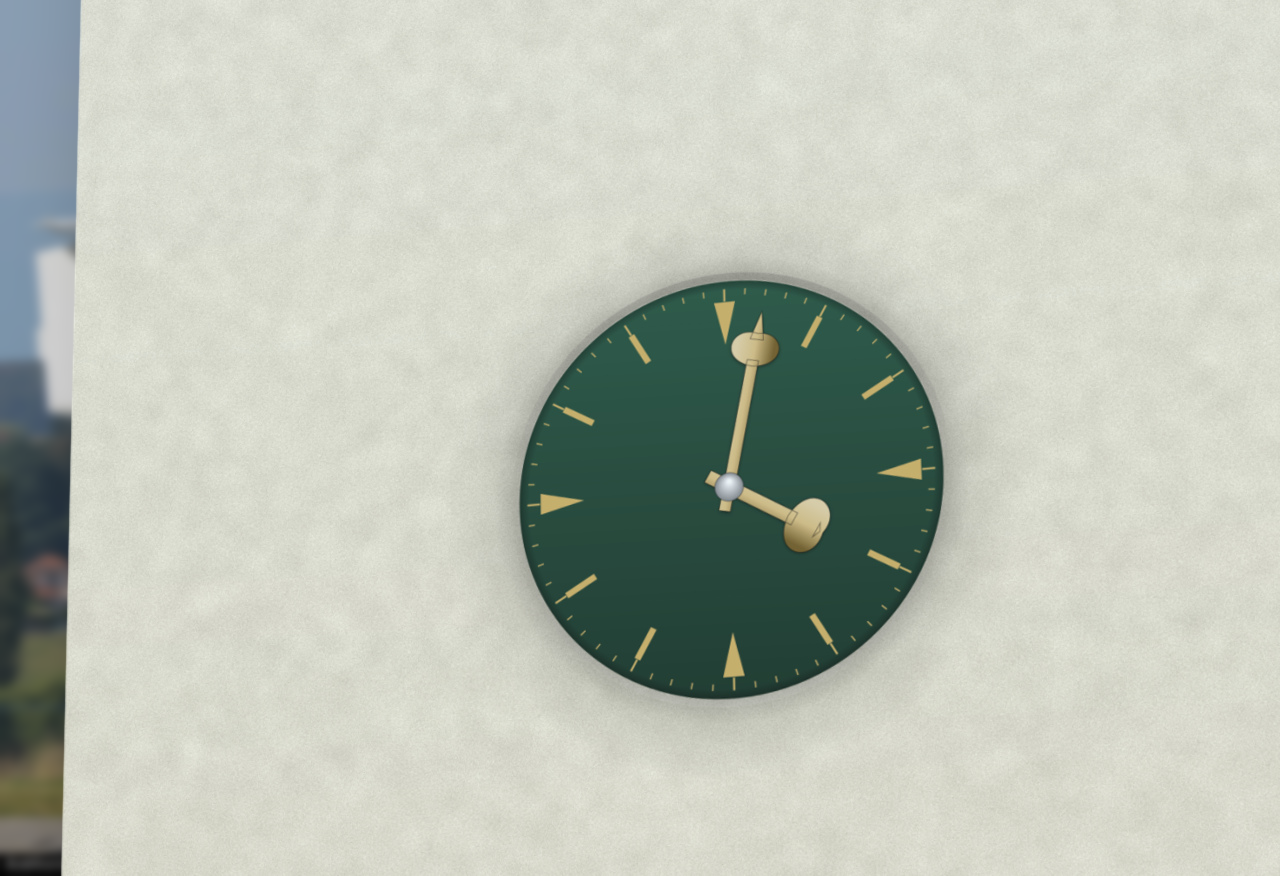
4:02
